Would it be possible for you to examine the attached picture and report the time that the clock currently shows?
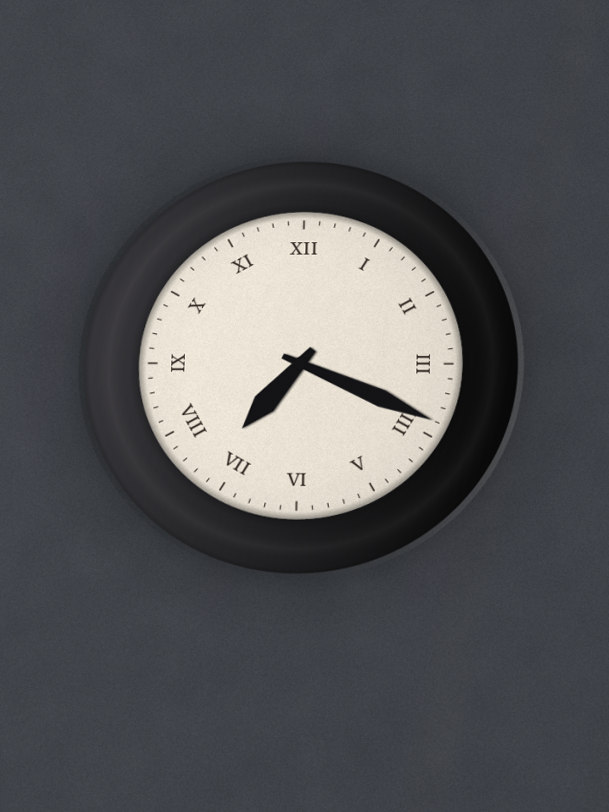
7:19
